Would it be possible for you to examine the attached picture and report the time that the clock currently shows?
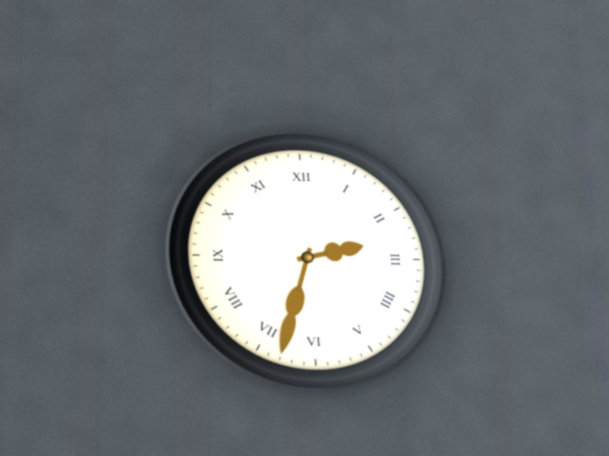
2:33
